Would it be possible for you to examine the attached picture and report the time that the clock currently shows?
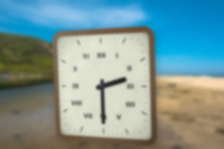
2:30
